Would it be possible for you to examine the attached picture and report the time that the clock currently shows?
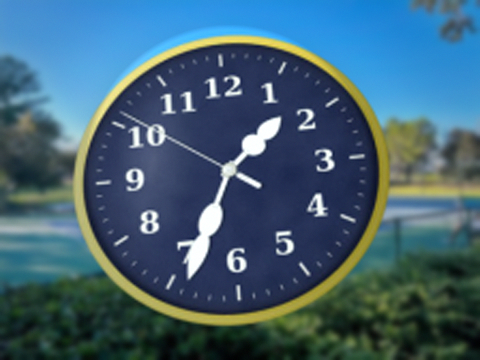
1:33:51
